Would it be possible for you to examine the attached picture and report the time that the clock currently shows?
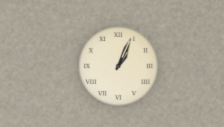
1:04
